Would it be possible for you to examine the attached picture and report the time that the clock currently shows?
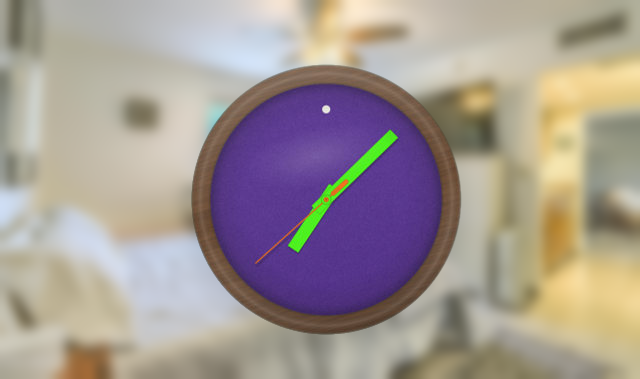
7:07:38
